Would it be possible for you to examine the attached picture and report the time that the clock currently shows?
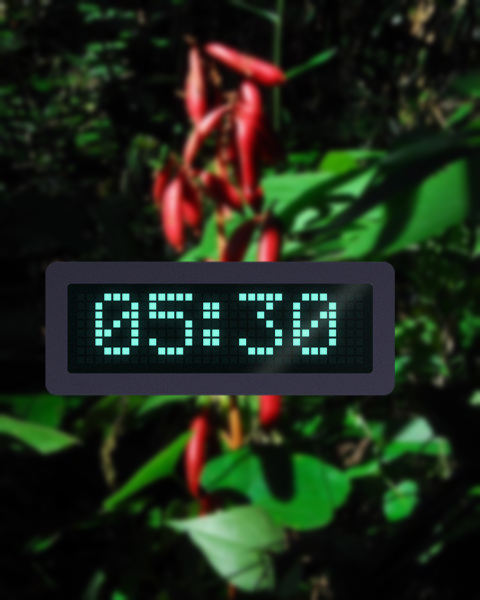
5:30
